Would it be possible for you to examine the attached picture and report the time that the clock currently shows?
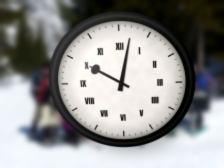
10:02
